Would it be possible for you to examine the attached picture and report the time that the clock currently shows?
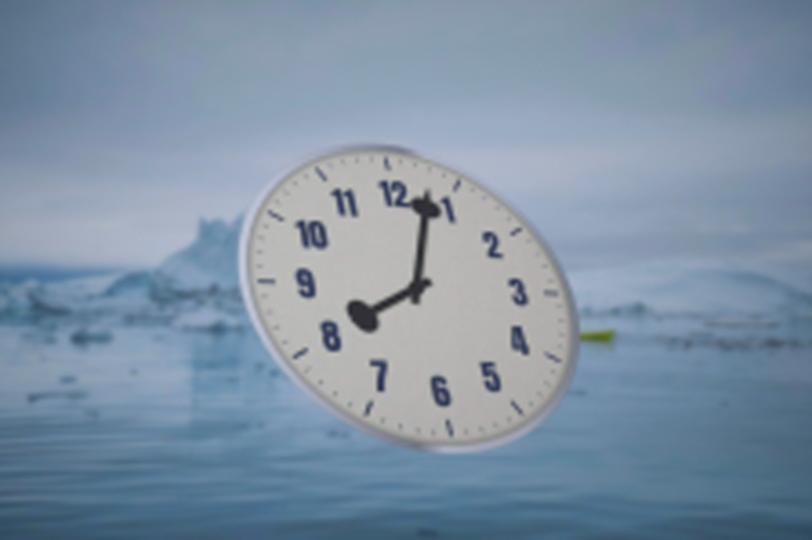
8:03
